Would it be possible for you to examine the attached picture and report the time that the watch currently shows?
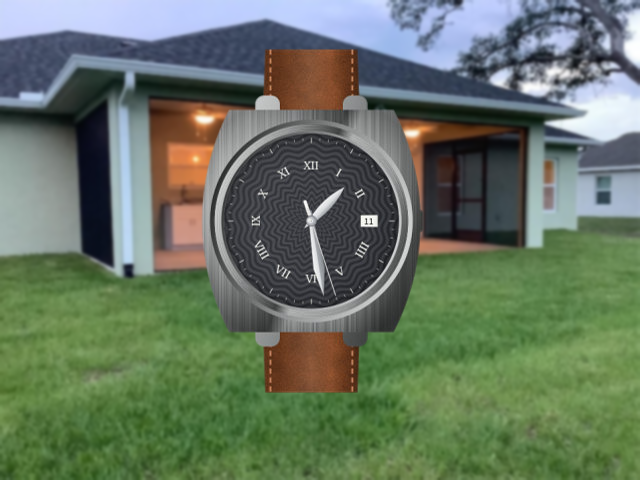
1:28:27
